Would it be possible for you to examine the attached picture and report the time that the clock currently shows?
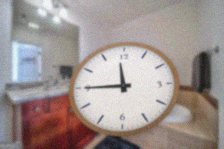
11:45
